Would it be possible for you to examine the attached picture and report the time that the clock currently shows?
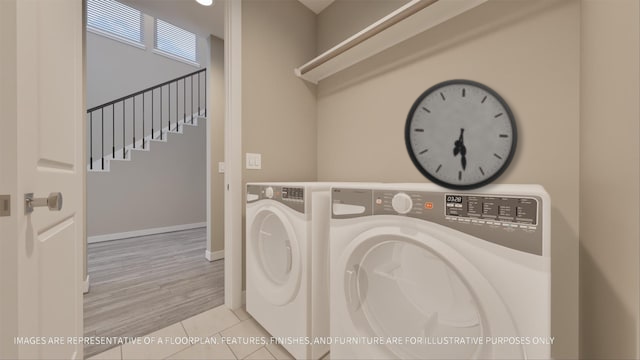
6:29
